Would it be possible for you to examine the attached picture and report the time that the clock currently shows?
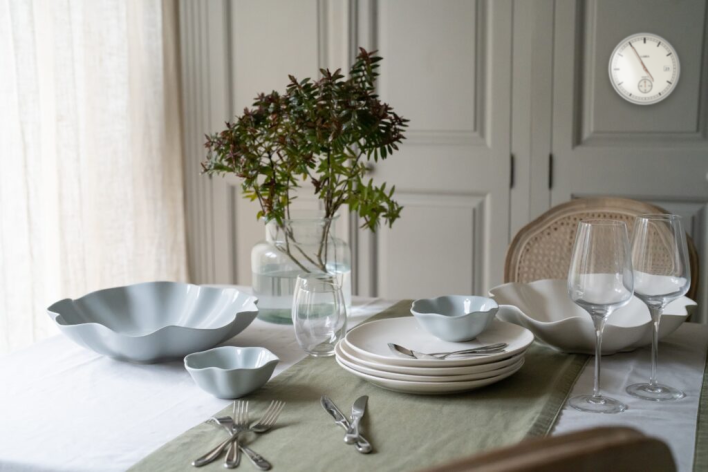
4:55
